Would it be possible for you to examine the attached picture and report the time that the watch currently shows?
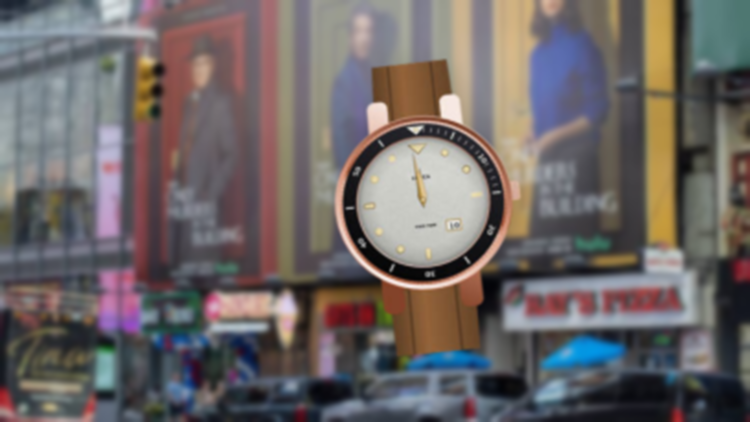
11:59
